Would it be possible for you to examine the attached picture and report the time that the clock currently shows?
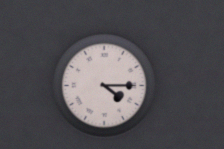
4:15
